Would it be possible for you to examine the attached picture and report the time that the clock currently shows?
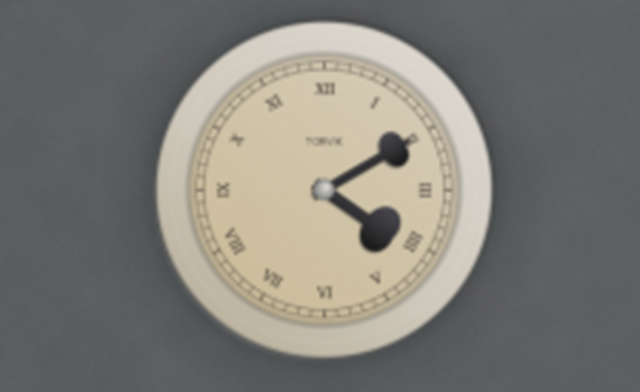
4:10
